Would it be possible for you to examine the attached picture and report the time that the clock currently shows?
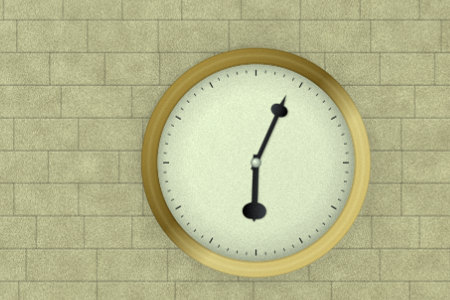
6:04
